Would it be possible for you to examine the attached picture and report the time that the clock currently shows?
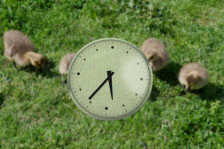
5:36
